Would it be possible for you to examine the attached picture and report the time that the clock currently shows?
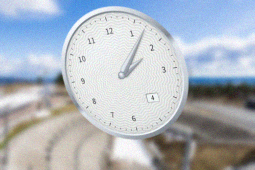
2:07
